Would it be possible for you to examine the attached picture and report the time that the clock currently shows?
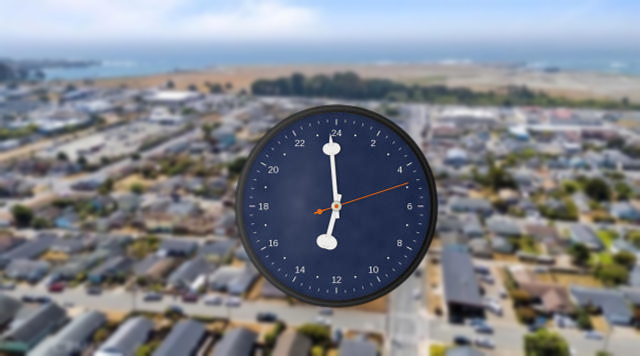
12:59:12
